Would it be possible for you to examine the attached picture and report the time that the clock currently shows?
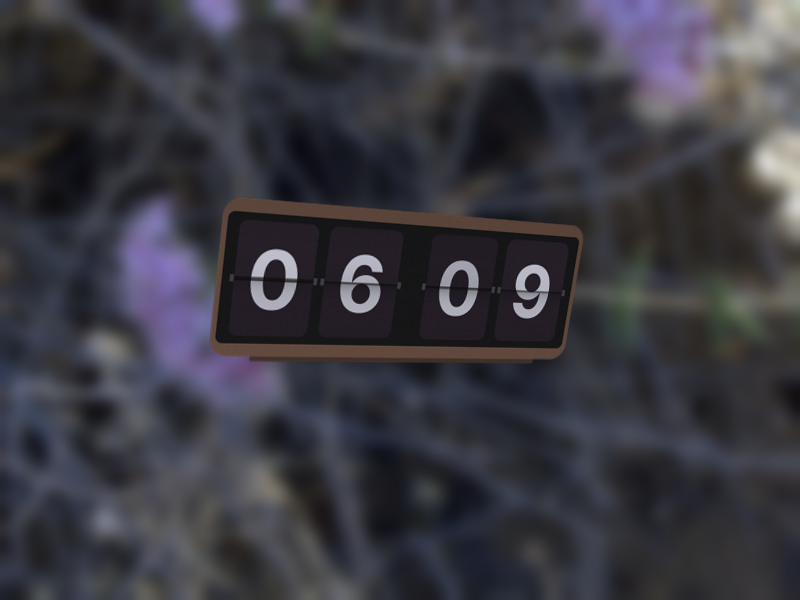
6:09
